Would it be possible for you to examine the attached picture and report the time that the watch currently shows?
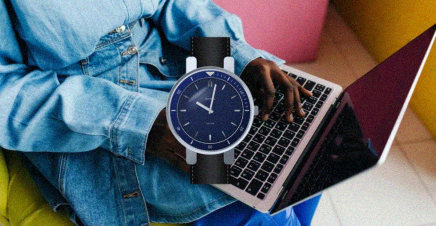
10:02
